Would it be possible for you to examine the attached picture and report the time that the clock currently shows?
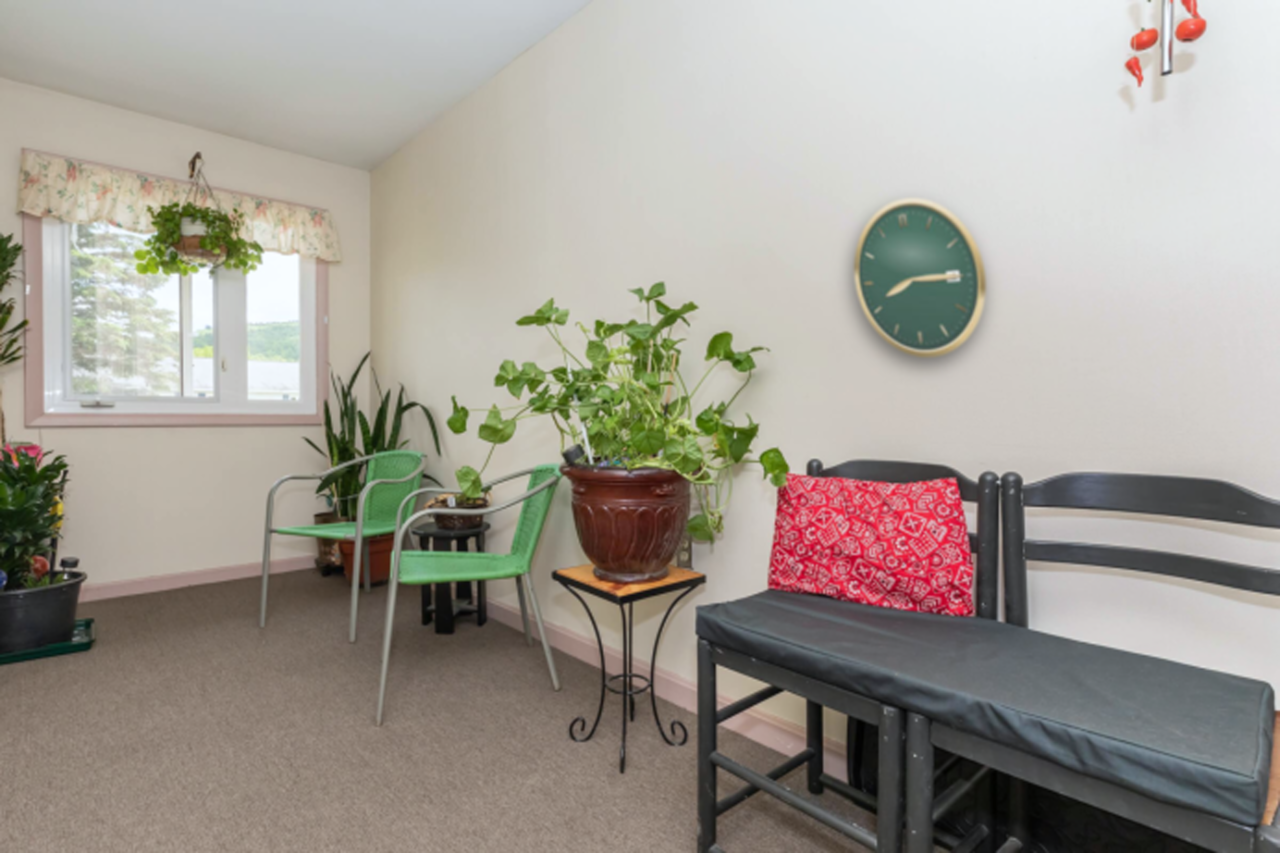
8:15
